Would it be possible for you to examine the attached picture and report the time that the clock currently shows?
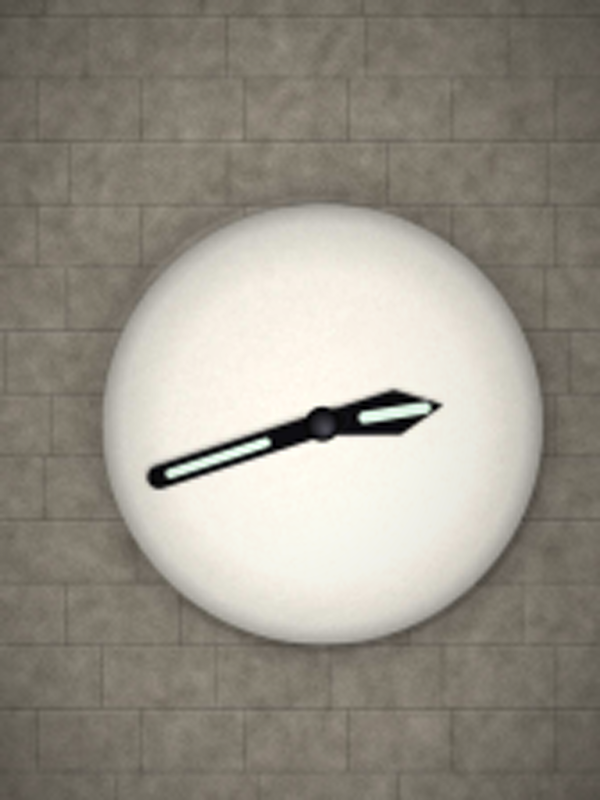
2:42
